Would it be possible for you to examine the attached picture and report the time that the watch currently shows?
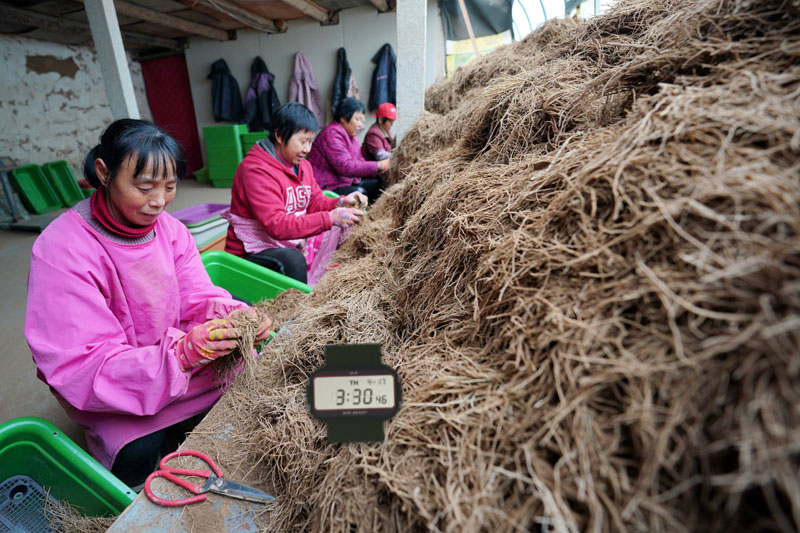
3:30
